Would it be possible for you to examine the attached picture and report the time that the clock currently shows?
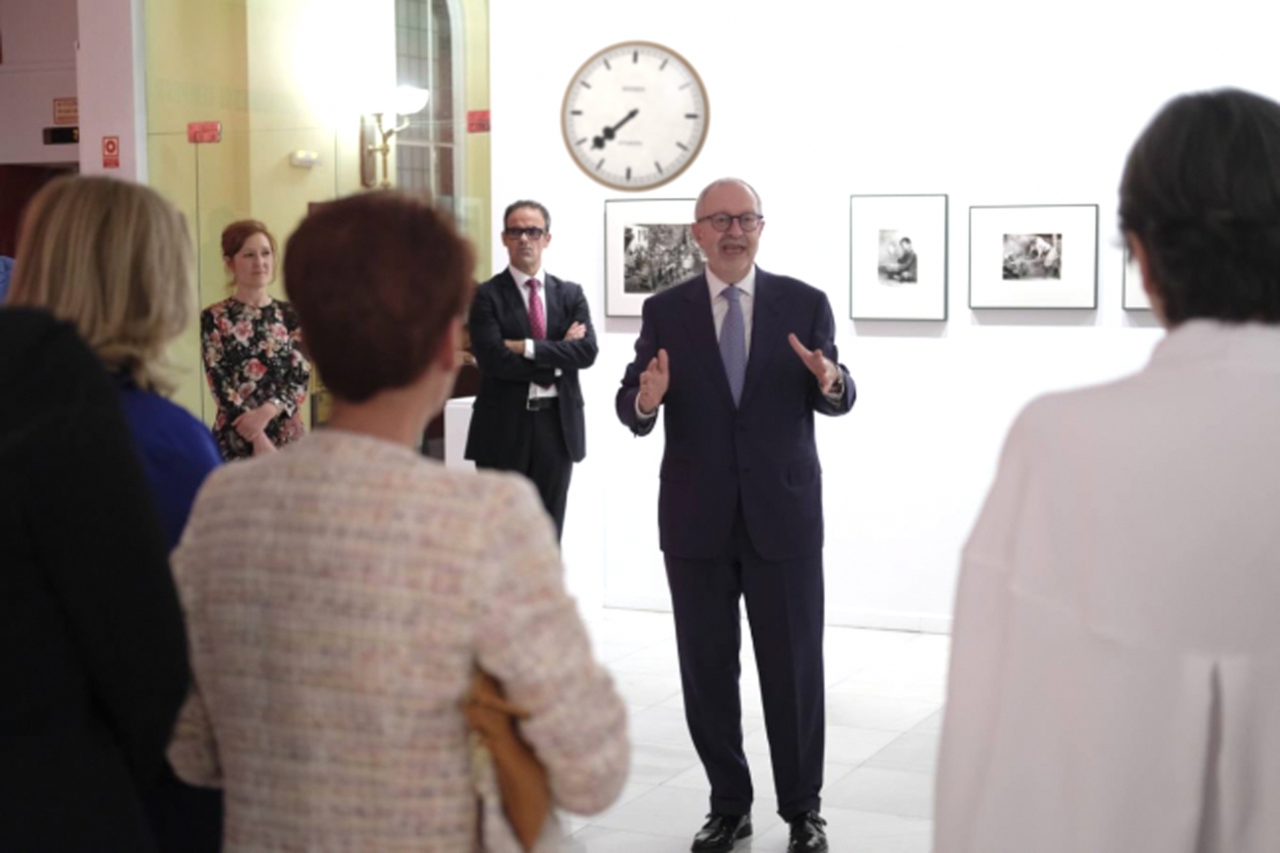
7:38
